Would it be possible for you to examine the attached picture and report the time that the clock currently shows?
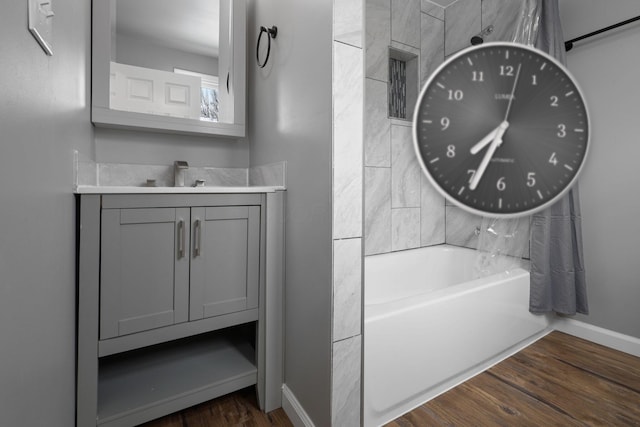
7:34:02
